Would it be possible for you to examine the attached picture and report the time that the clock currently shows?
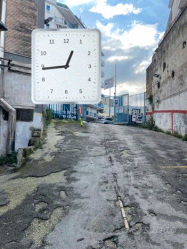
12:44
